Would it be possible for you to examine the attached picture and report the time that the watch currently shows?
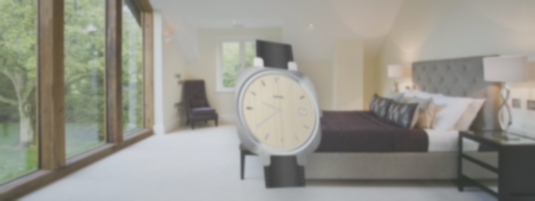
9:39
